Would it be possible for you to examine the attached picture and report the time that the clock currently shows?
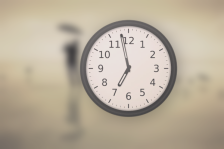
6:58
